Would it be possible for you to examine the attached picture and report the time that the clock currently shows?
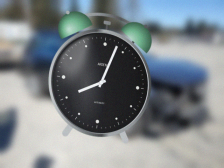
8:03
